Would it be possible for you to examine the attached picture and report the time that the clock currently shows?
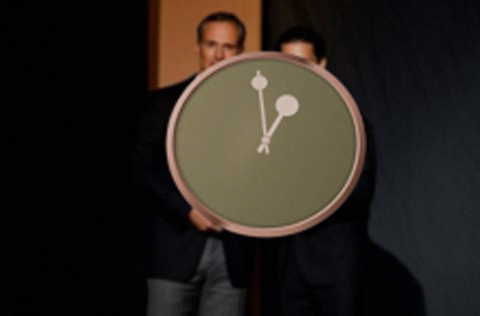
12:59
